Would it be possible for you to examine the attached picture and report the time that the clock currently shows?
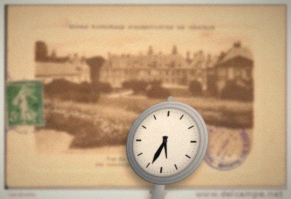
5:34
